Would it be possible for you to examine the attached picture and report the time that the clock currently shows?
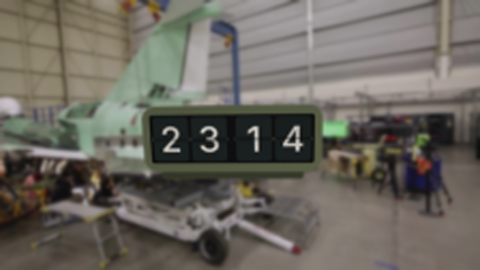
23:14
